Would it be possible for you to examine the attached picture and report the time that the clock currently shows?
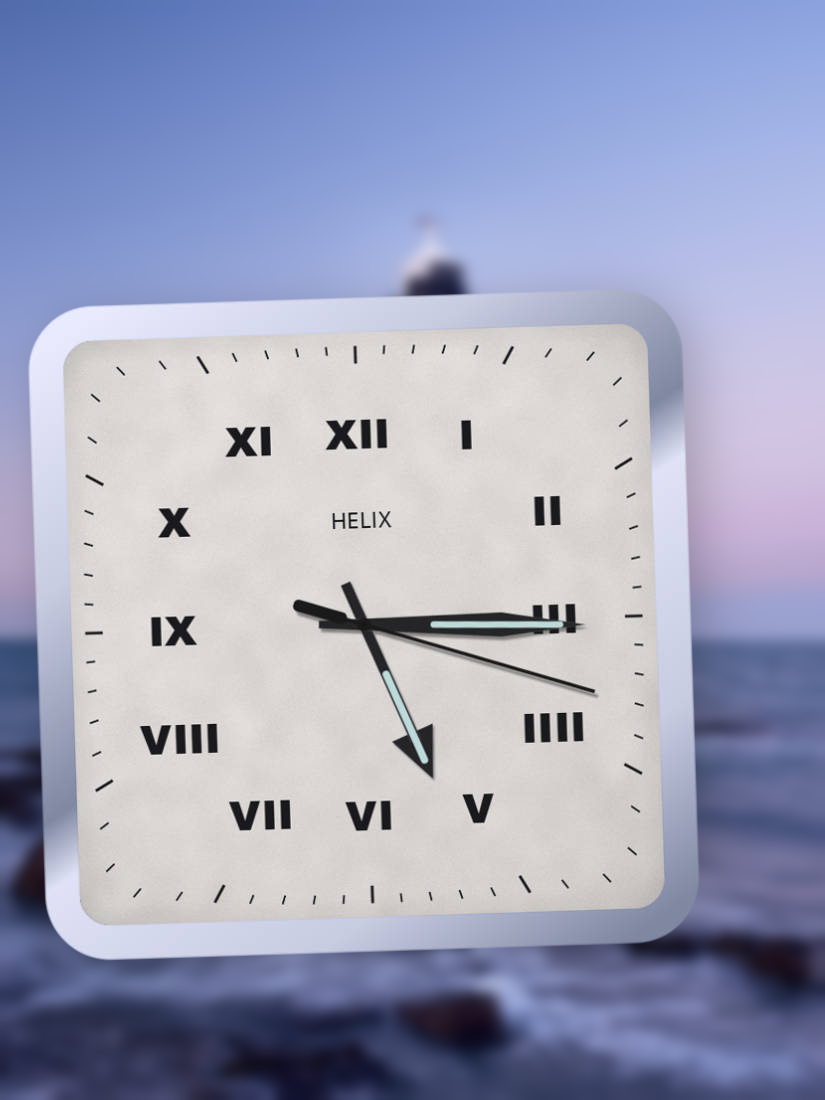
5:15:18
